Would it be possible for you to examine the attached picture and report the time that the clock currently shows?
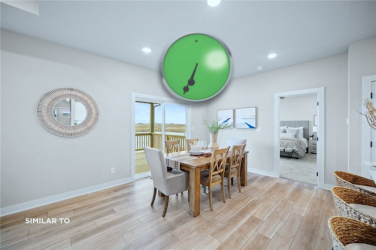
6:34
